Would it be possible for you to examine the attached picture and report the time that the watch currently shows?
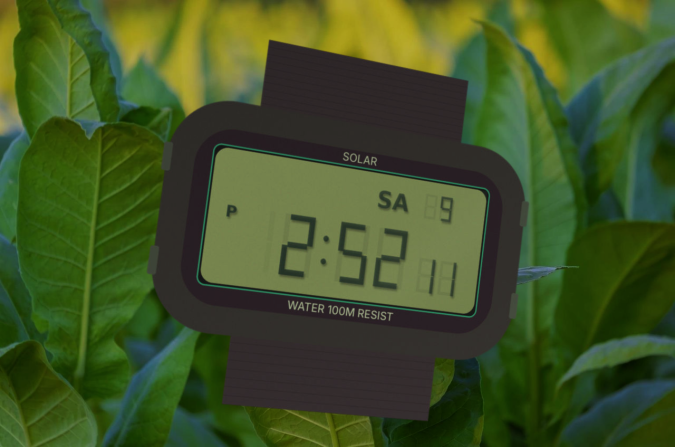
2:52:11
